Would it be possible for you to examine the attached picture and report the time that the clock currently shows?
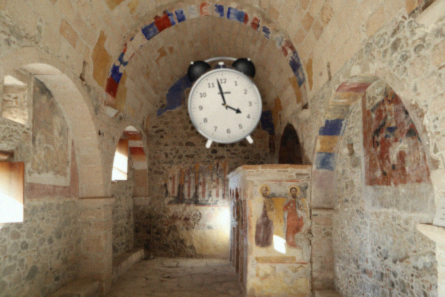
3:58
